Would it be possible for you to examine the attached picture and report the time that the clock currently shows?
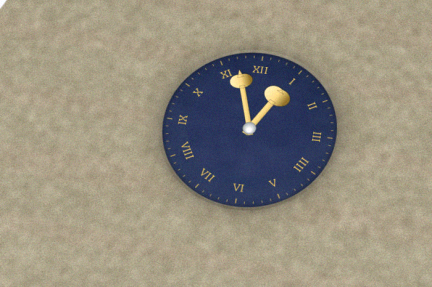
12:57
